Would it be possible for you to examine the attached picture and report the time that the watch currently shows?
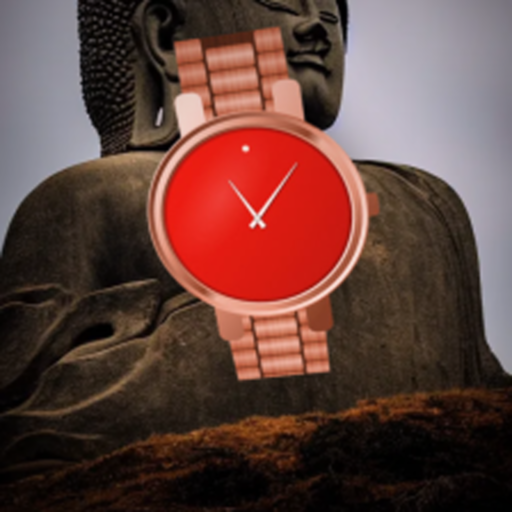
11:07
